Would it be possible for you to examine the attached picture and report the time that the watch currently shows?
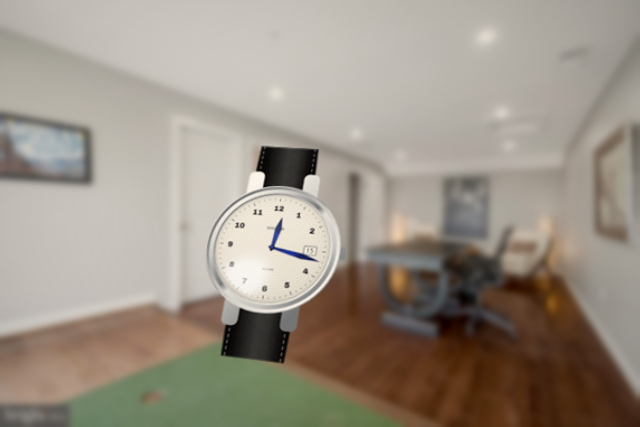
12:17
